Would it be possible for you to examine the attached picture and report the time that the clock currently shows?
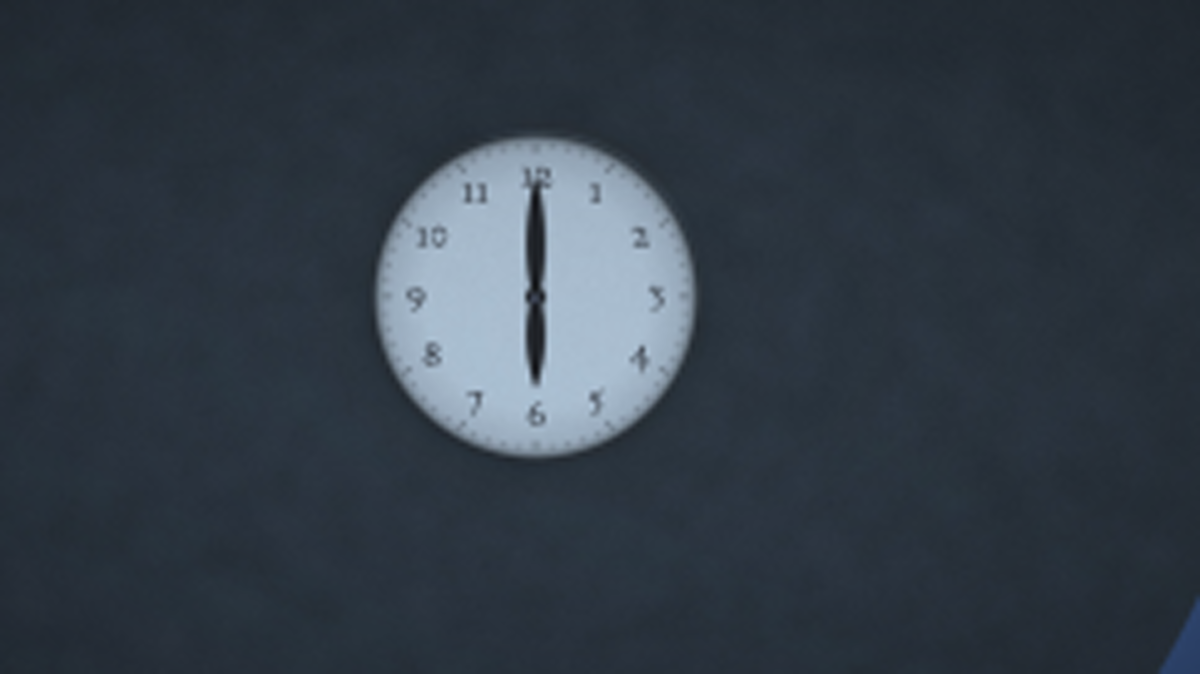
6:00
